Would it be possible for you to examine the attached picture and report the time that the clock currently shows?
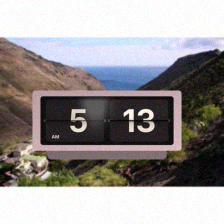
5:13
